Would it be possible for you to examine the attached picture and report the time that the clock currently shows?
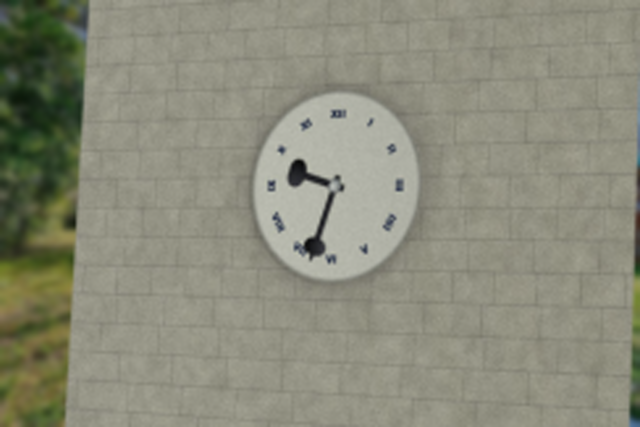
9:33
